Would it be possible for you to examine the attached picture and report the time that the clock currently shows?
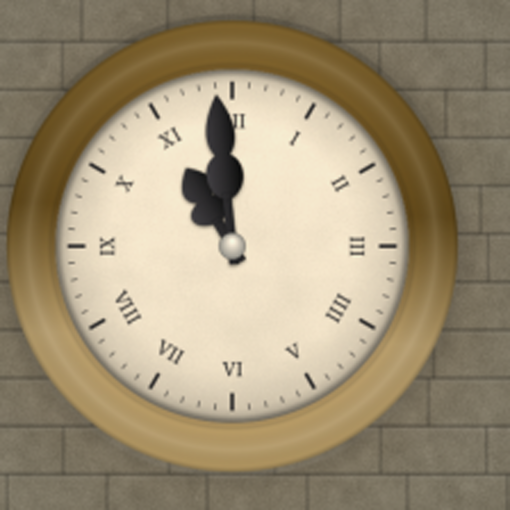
10:59
